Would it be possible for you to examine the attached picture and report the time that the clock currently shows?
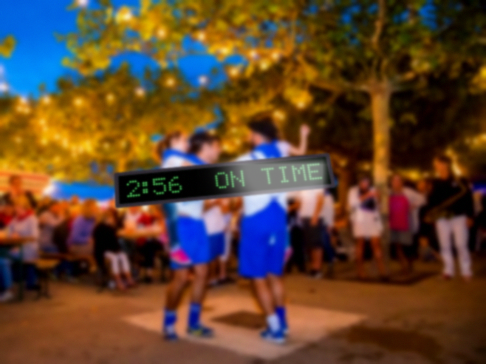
2:56
